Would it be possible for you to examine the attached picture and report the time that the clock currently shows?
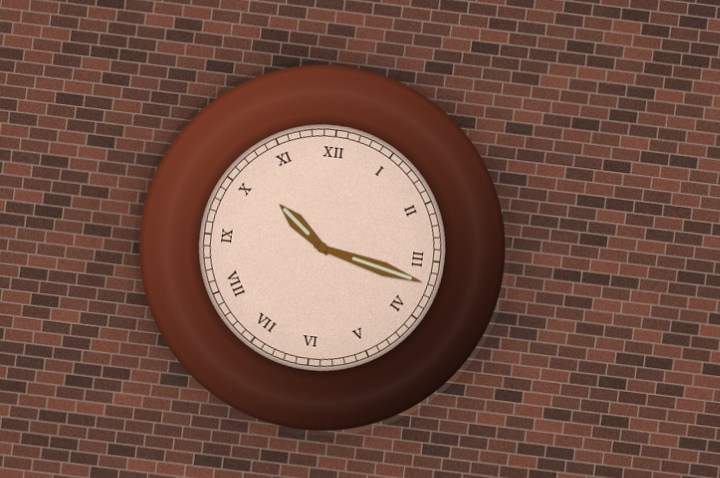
10:17
